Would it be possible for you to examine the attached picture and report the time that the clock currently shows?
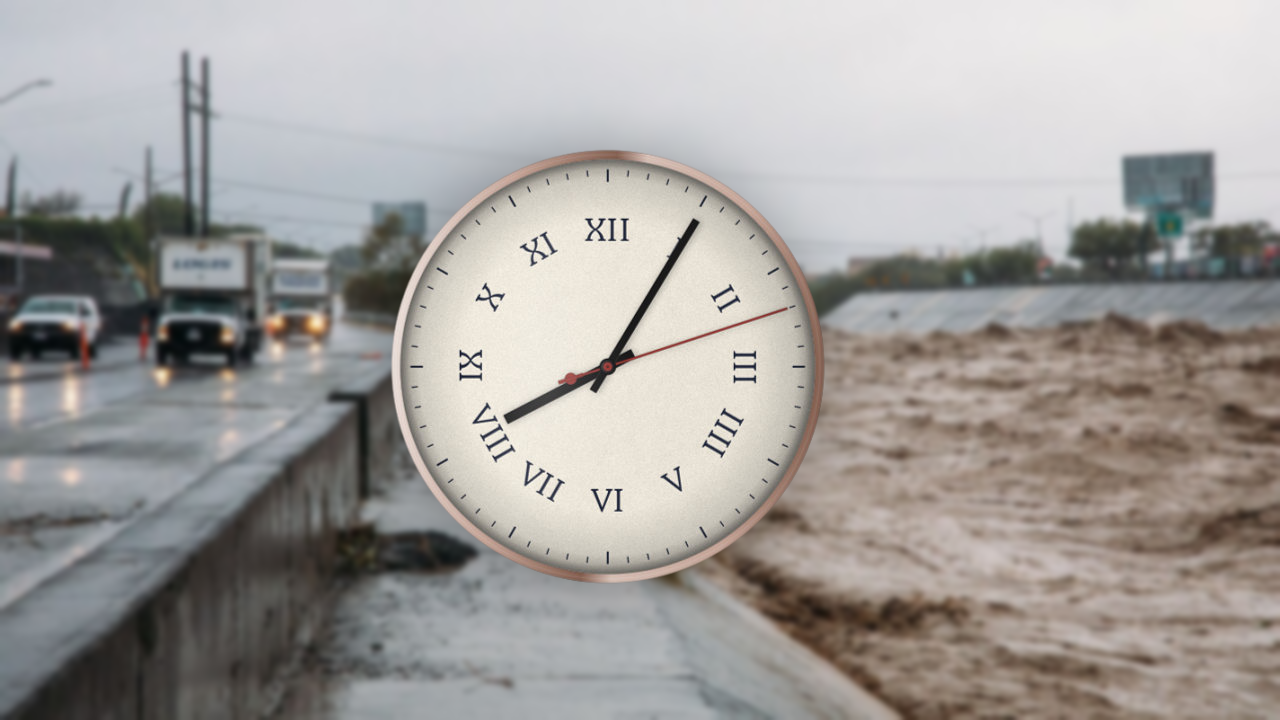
8:05:12
